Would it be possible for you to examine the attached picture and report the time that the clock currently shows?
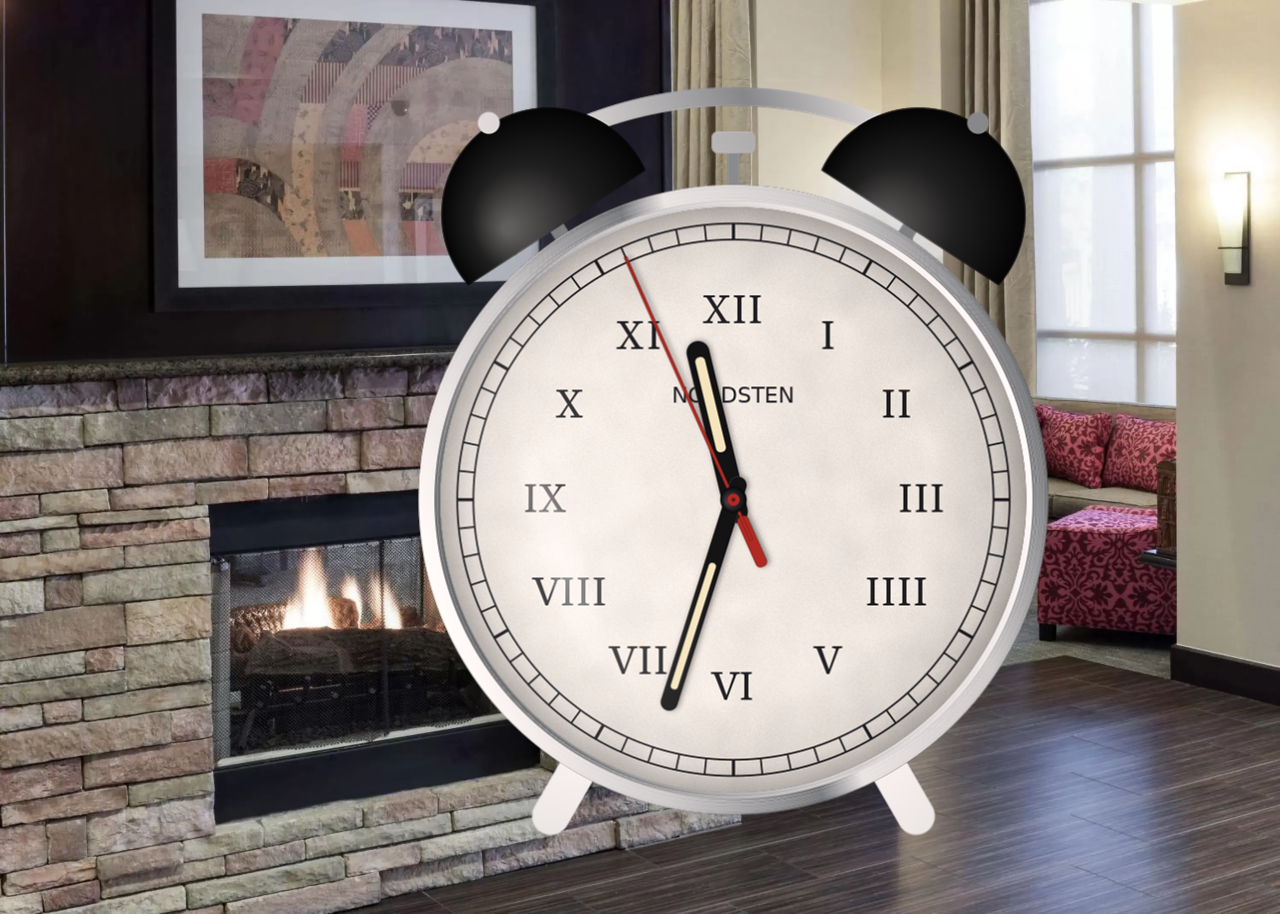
11:32:56
